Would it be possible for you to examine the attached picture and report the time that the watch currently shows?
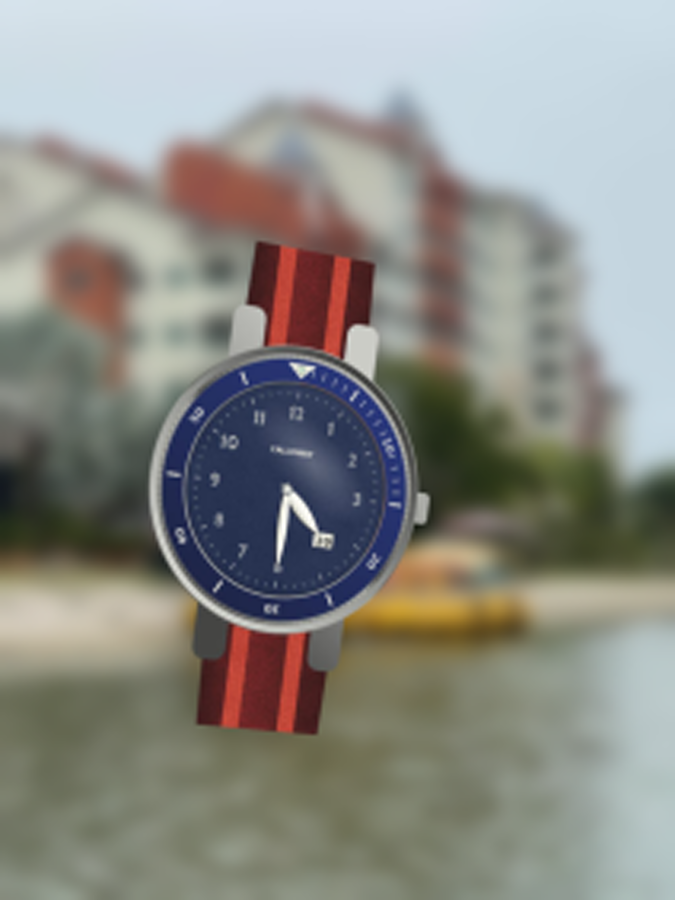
4:30
